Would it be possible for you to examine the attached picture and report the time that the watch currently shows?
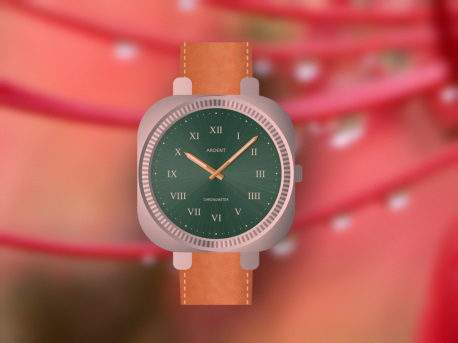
10:08
